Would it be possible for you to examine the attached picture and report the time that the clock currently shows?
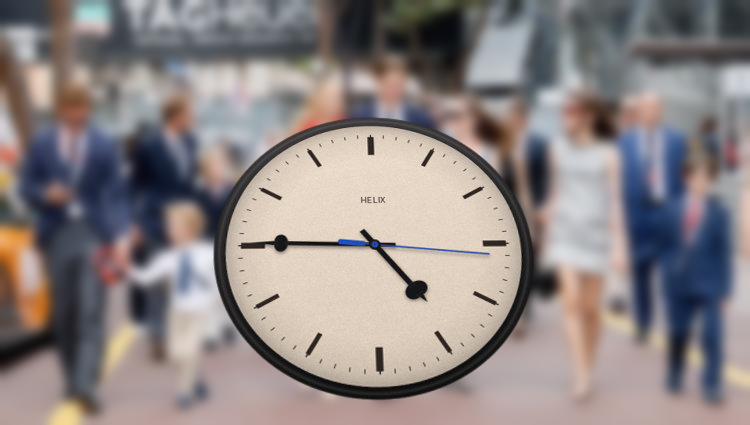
4:45:16
